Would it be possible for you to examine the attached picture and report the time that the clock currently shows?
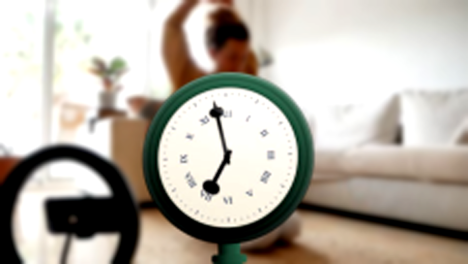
6:58
